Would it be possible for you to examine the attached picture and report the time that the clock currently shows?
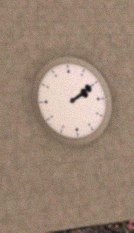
2:10
